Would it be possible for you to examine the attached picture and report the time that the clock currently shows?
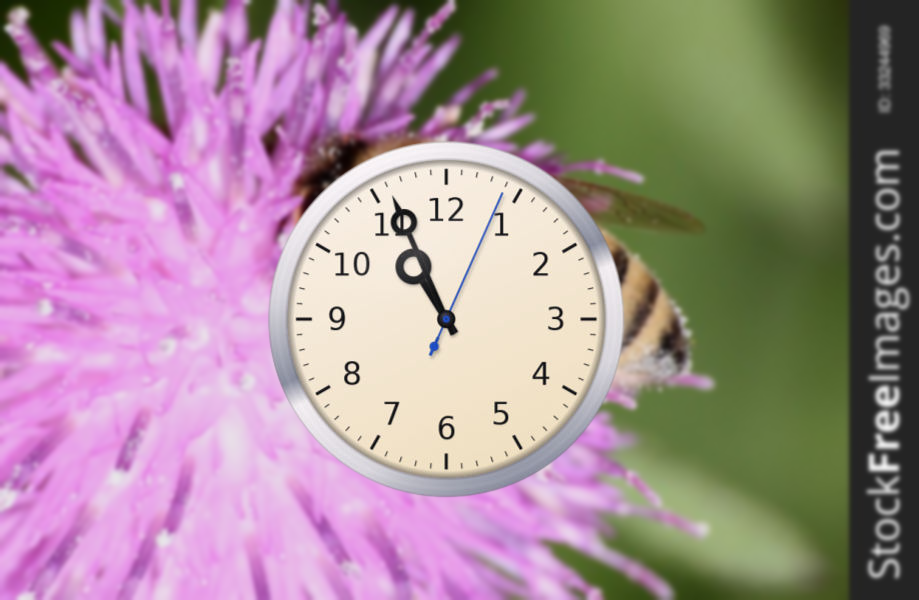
10:56:04
